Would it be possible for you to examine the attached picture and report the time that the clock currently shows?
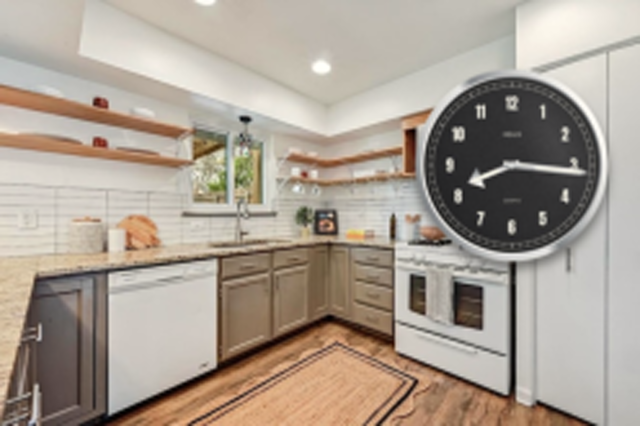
8:16
